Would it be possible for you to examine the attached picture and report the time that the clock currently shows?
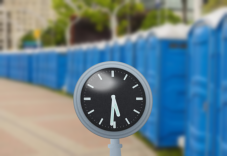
5:31
